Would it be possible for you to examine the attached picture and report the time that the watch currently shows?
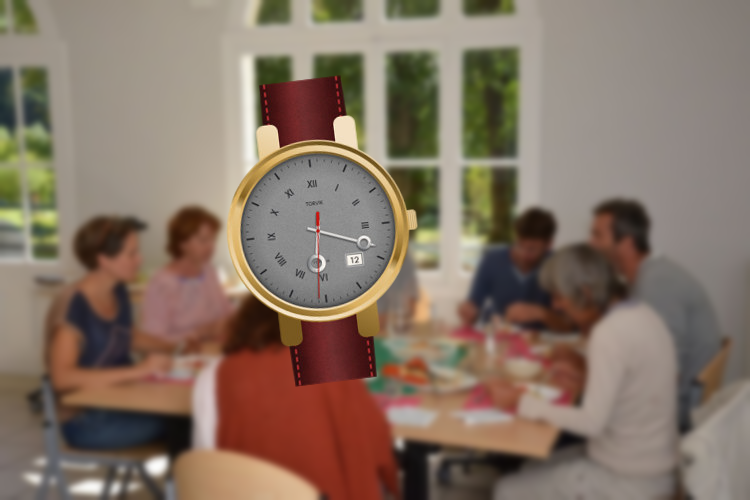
6:18:31
